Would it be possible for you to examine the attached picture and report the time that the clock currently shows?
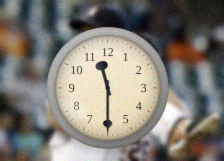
11:30
